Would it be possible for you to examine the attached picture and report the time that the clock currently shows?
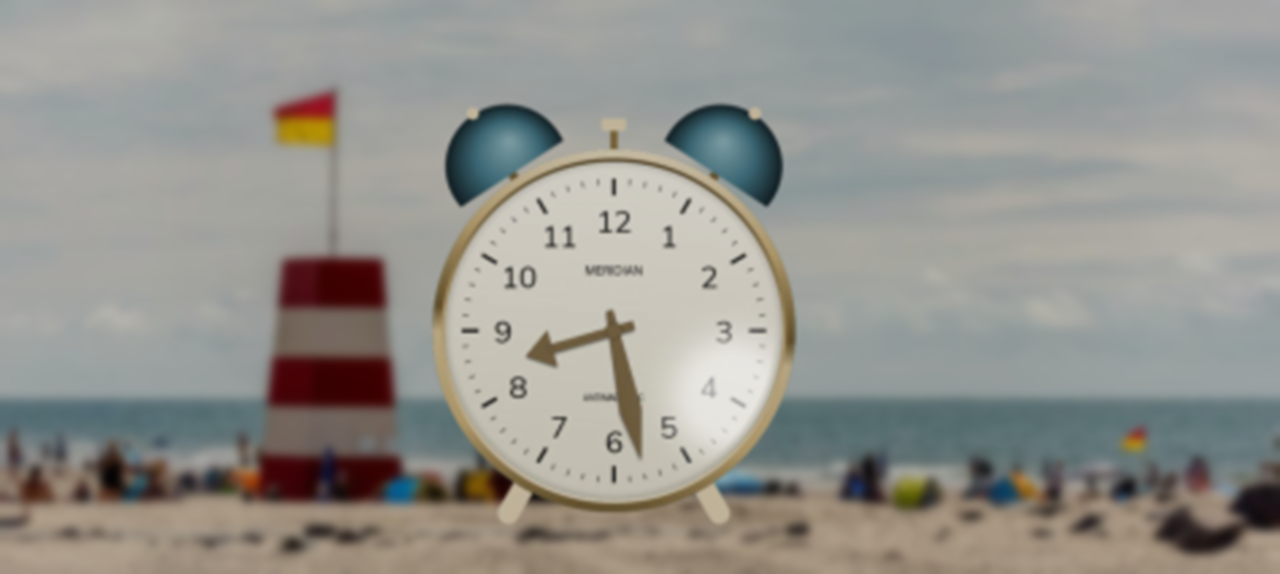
8:28
